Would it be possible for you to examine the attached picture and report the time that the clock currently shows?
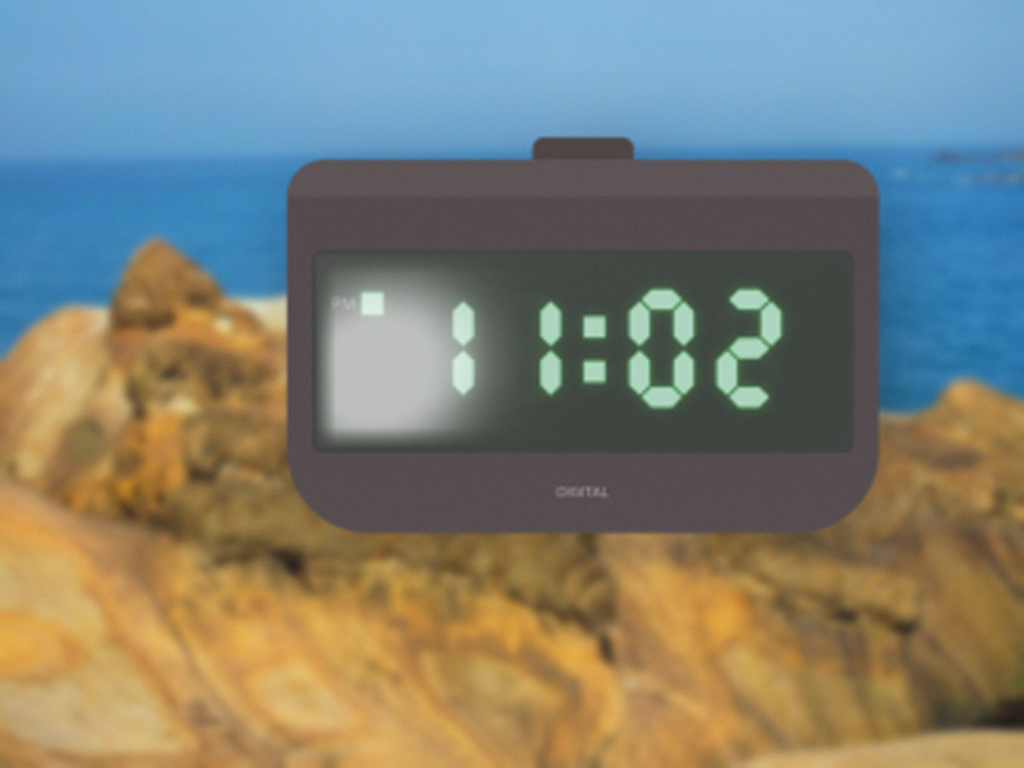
11:02
